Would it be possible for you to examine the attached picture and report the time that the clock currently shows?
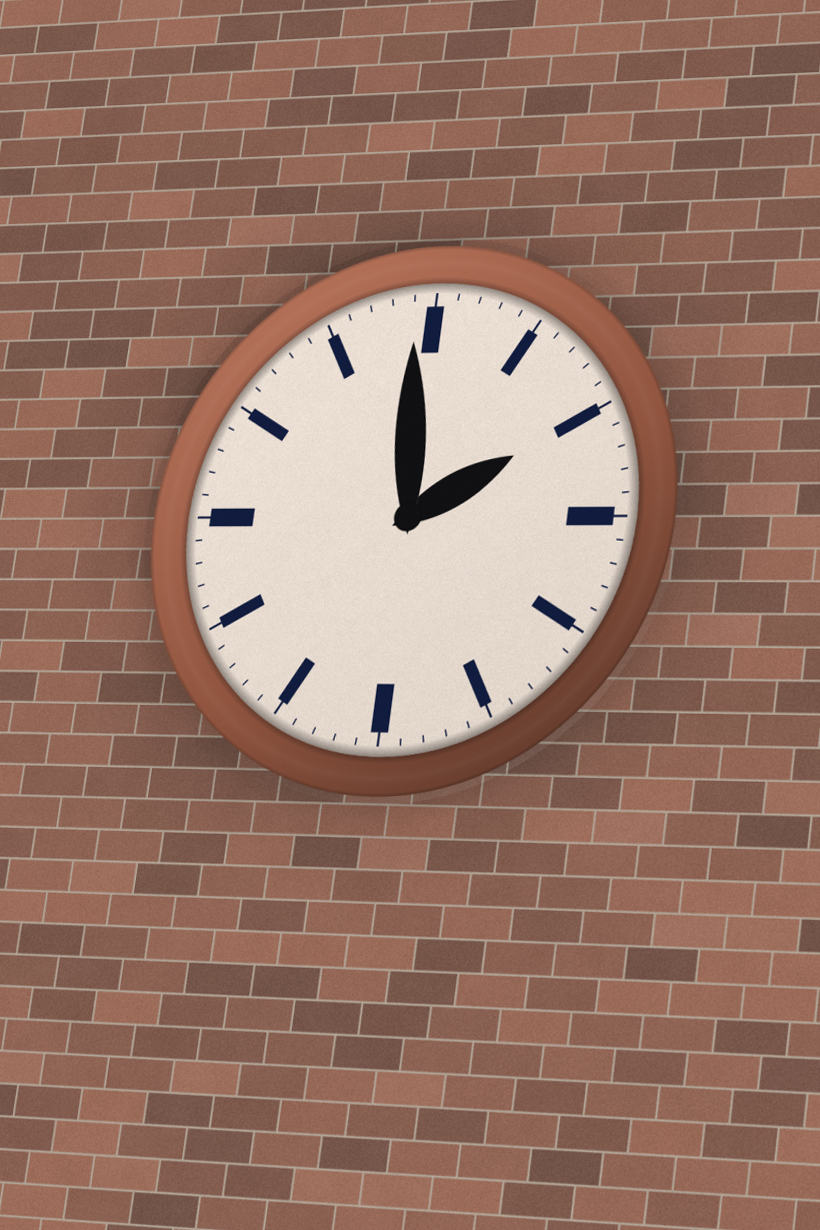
1:59
